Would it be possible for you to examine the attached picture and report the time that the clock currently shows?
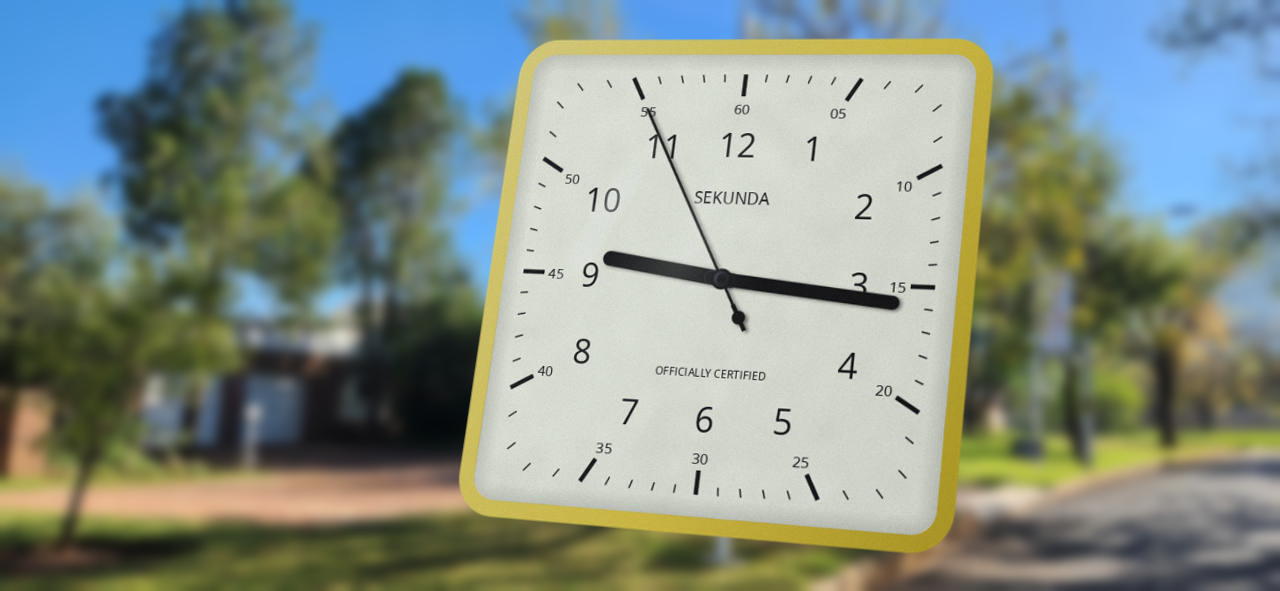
9:15:55
